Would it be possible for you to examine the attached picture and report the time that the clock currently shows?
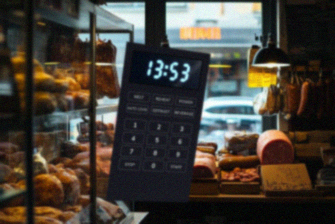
13:53
